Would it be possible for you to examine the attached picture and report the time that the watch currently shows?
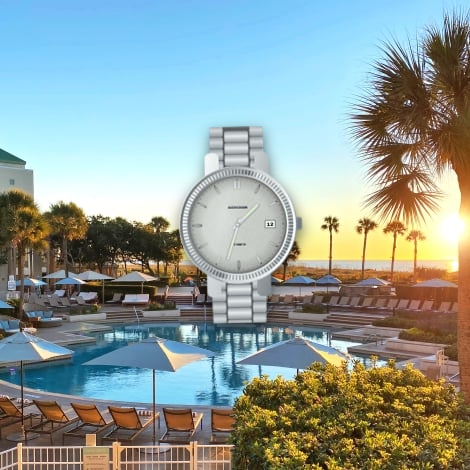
1:33
